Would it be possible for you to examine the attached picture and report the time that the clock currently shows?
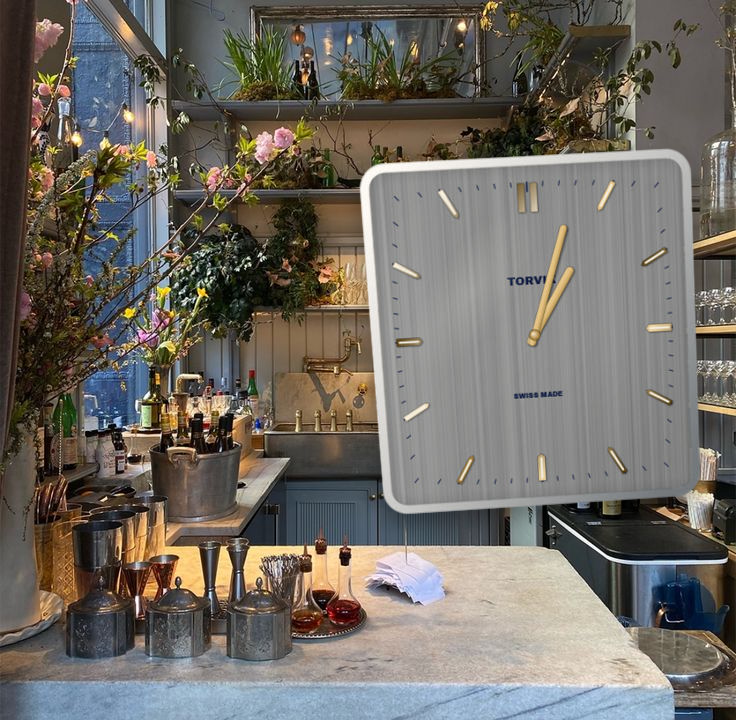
1:03
